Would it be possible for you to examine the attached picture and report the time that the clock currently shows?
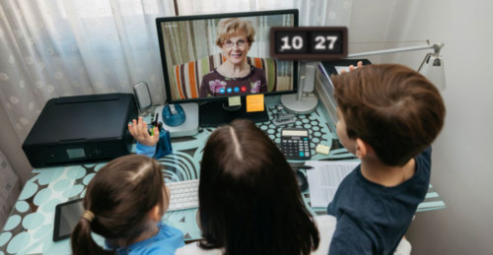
10:27
